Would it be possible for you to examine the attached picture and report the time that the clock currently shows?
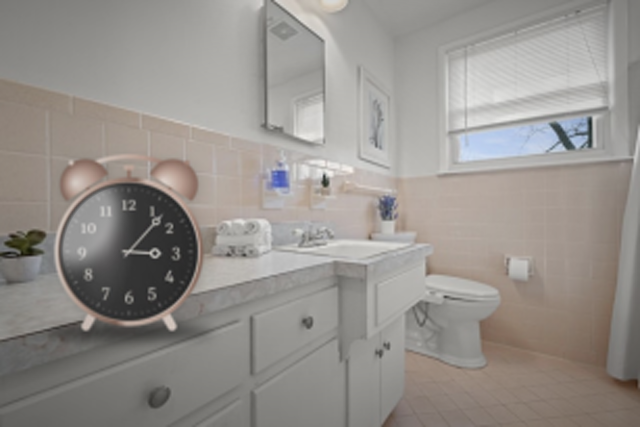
3:07
